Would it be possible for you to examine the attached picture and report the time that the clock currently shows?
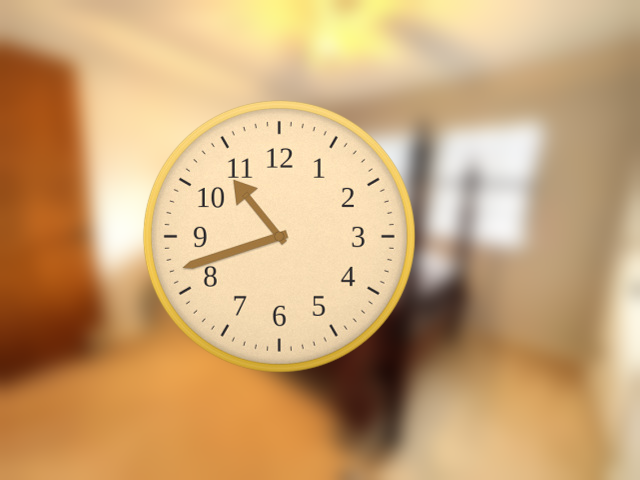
10:42
